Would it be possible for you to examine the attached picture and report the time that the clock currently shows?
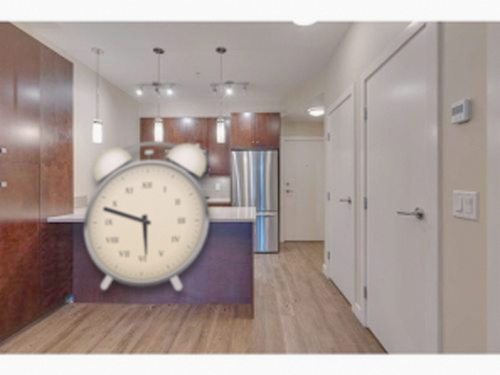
5:48
